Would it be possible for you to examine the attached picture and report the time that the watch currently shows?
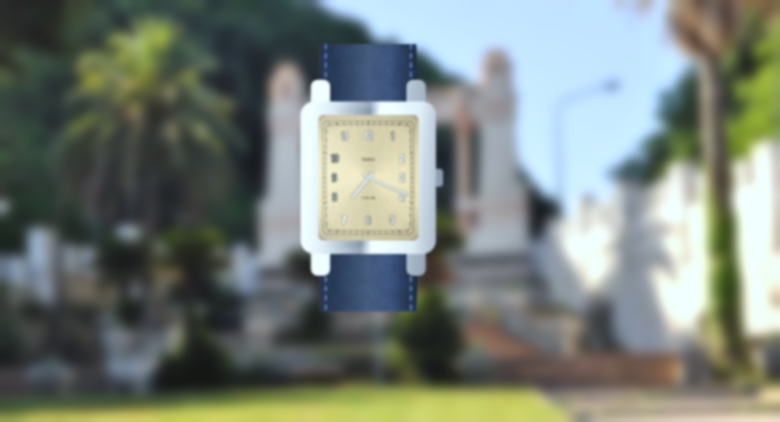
7:19
